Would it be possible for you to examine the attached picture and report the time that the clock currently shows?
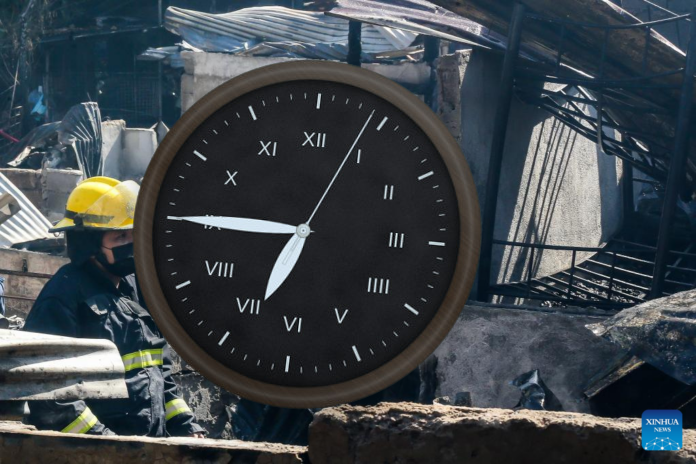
6:45:04
